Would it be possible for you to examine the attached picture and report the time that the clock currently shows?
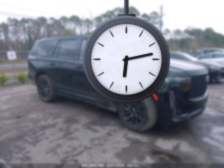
6:13
